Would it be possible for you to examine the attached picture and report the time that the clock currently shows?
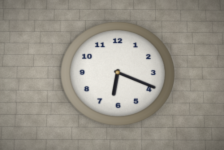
6:19
